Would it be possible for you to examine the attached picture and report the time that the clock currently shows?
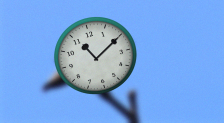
11:10
